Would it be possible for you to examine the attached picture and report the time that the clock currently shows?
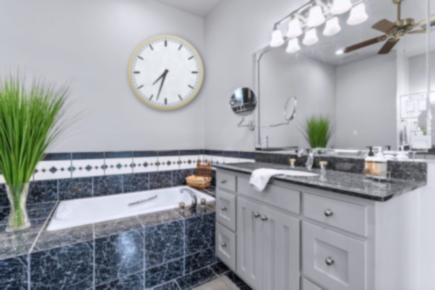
7:33
